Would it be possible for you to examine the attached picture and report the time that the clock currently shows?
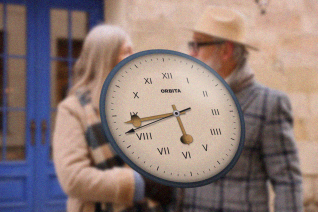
5:43:42
